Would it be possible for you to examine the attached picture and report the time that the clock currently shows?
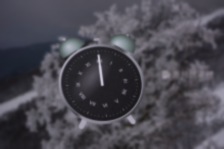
12:00
